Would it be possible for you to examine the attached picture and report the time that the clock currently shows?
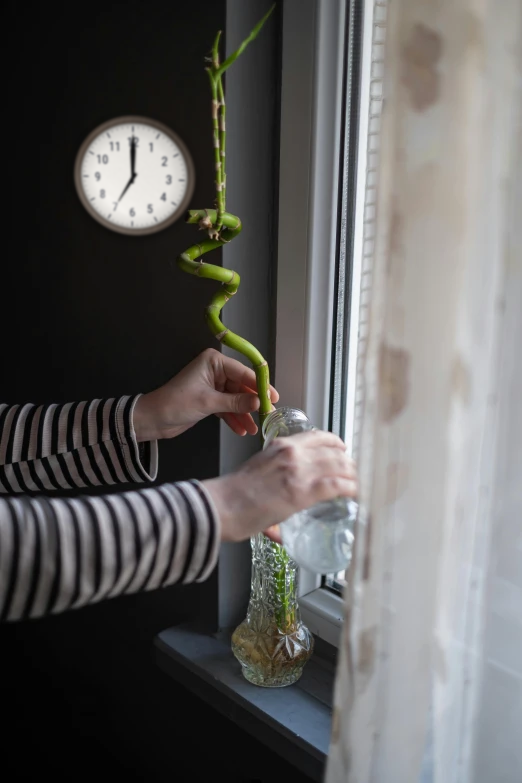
7:00
